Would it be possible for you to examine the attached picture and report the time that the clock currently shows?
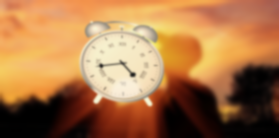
4:43
